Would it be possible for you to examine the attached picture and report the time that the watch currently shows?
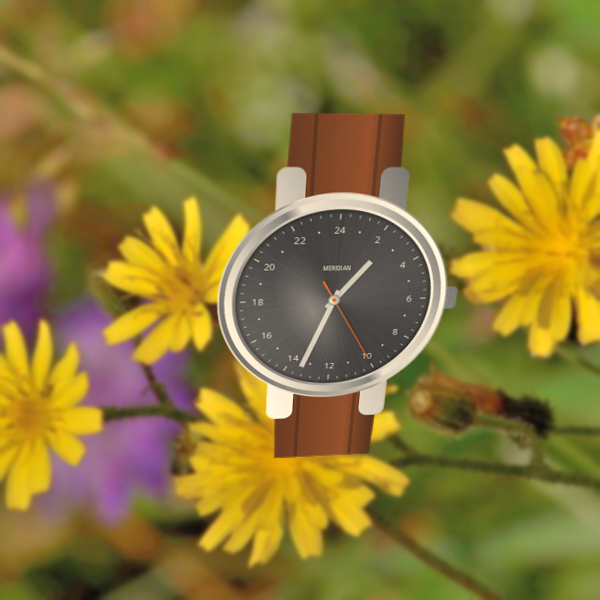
2:33:25
